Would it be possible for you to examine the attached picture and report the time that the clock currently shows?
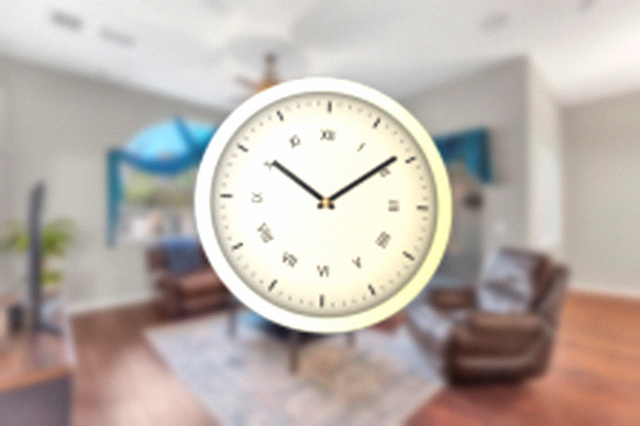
10:09
